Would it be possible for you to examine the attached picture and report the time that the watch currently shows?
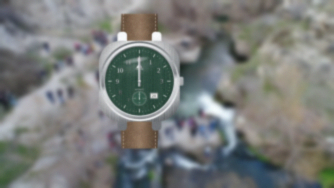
12:00
